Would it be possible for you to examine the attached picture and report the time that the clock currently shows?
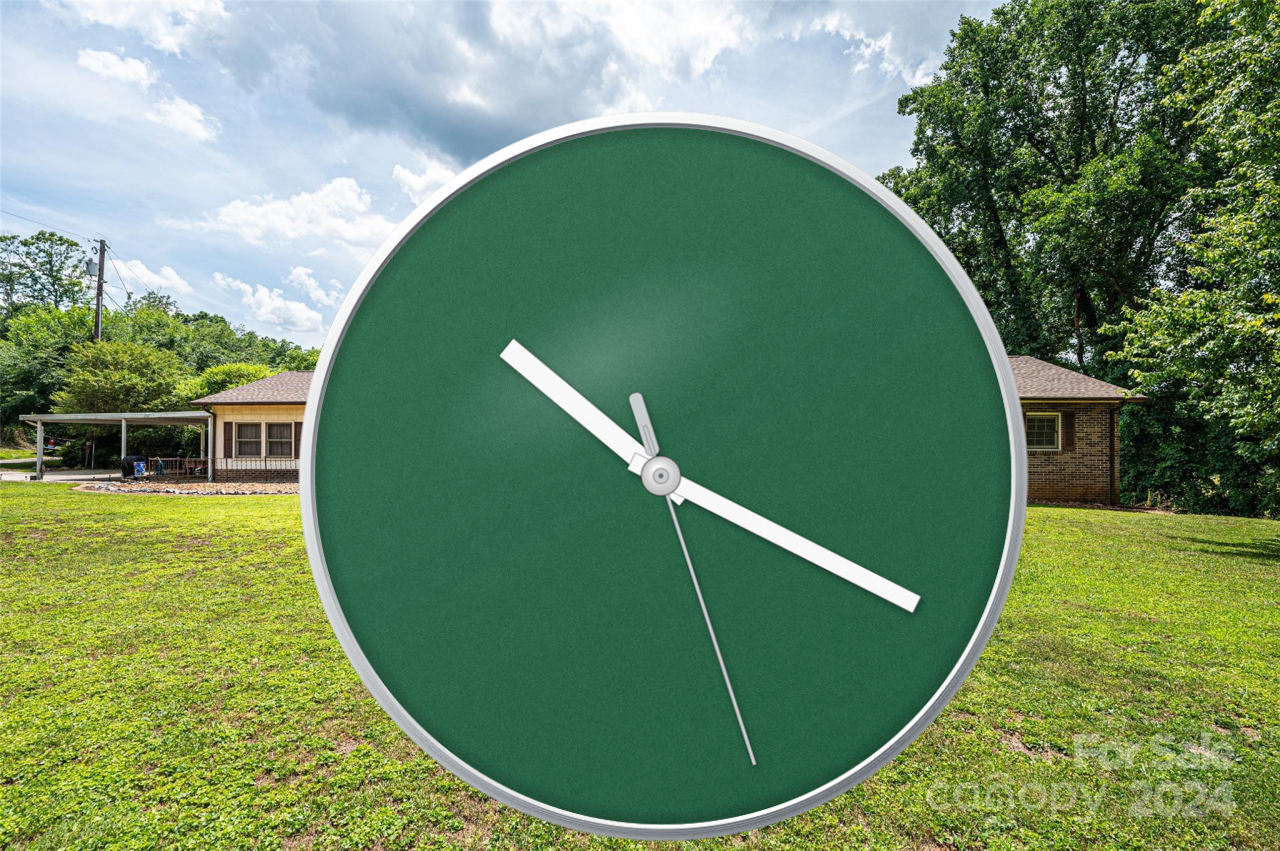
10:19:27
